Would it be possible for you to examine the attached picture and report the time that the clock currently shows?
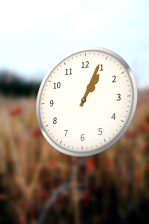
1:04
